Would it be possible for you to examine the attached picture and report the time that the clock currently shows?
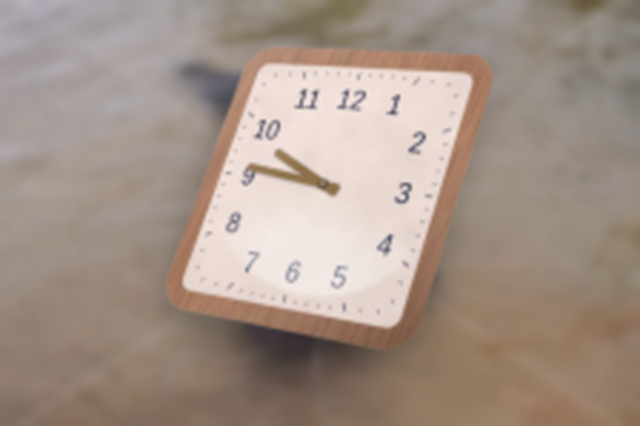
9:46
